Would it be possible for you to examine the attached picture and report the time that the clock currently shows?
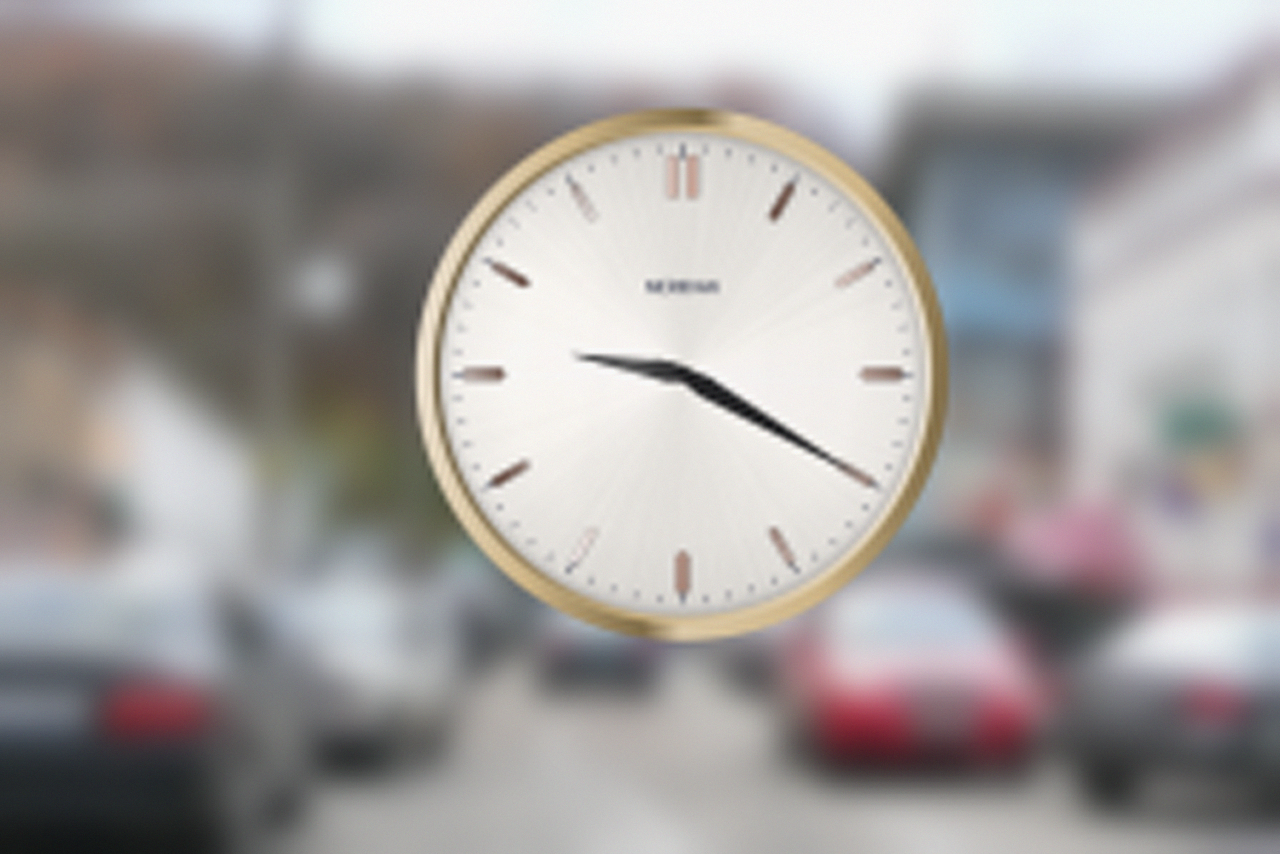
9:20
